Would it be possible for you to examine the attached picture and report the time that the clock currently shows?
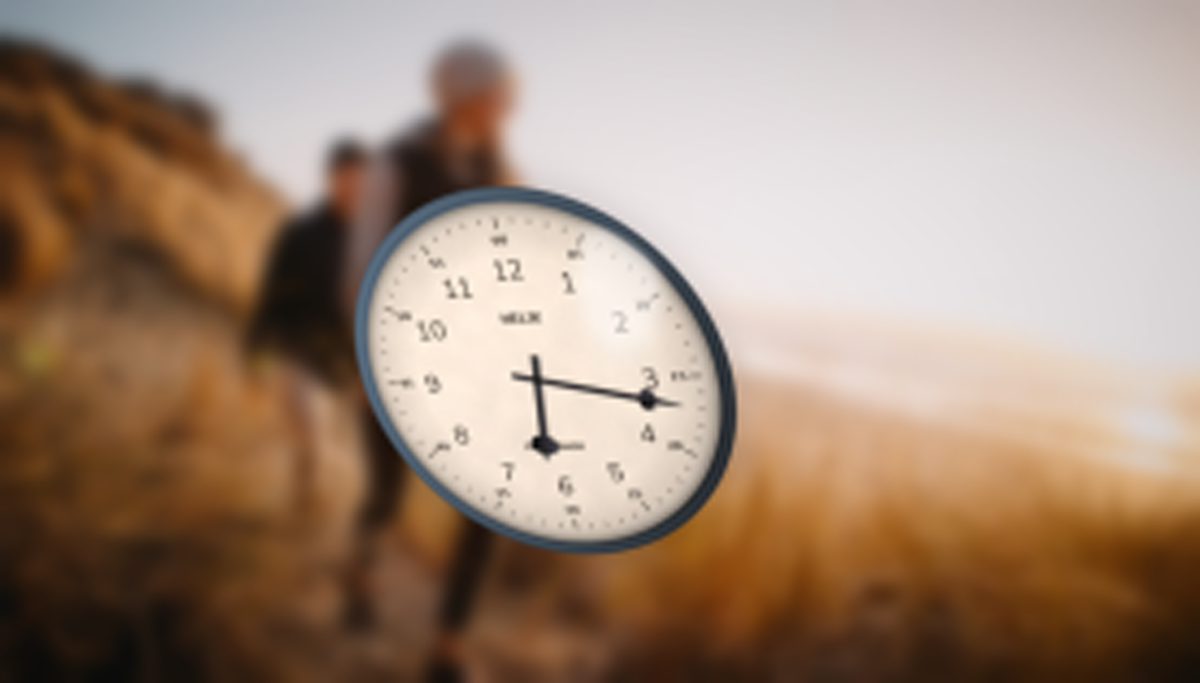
6:17
